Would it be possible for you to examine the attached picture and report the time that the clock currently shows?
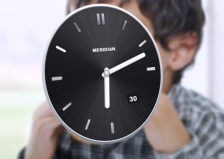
6:12
